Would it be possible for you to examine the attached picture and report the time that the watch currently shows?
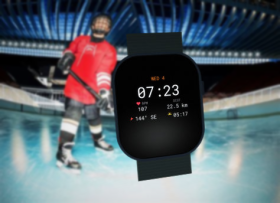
7:23
